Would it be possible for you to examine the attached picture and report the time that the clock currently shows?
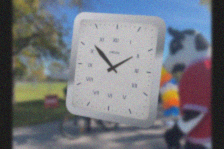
1:52
